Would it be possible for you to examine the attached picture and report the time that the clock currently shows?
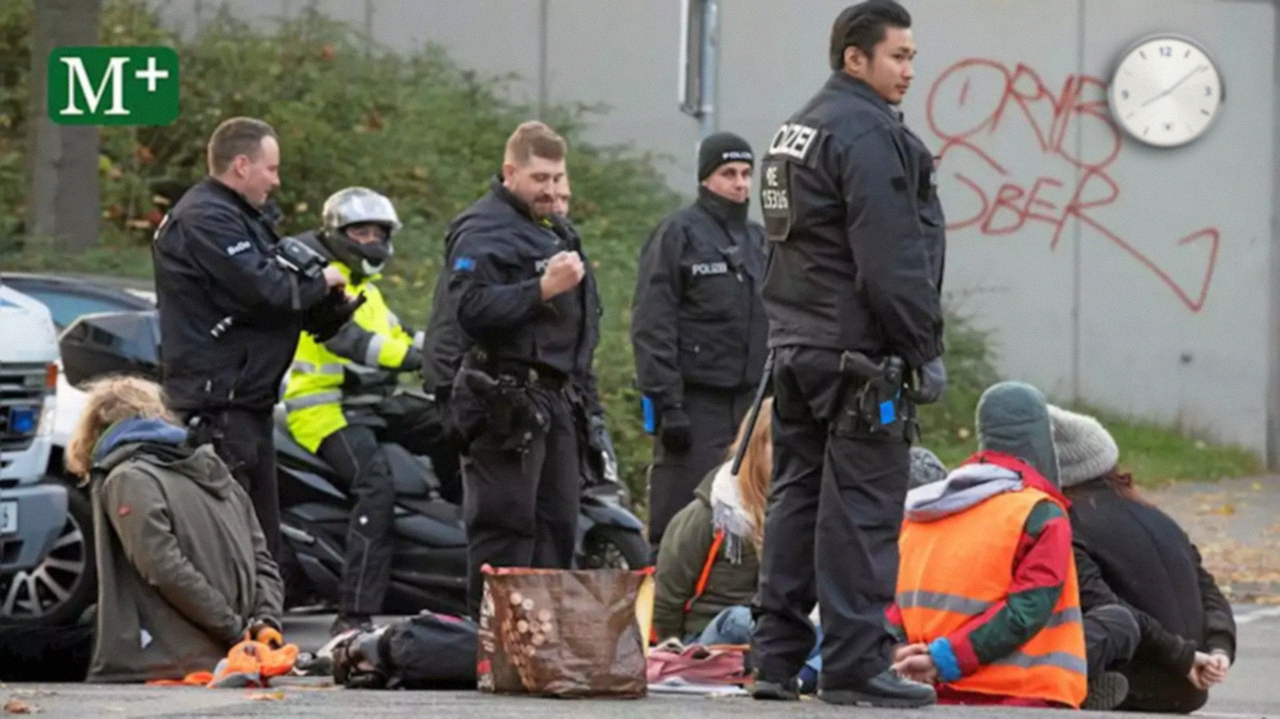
8:09
